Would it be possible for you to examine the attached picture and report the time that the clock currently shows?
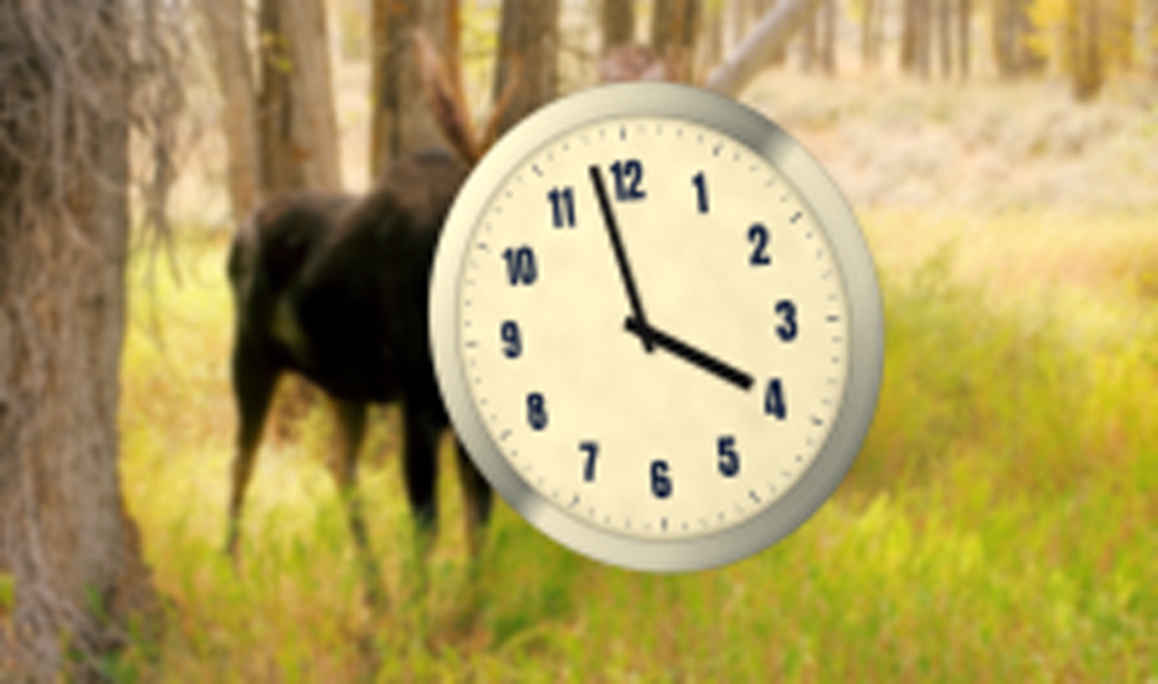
3:58
